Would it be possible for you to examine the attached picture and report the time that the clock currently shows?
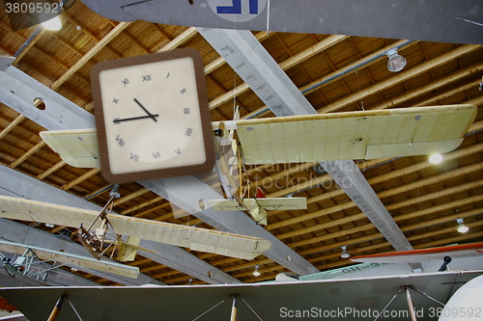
10:45
